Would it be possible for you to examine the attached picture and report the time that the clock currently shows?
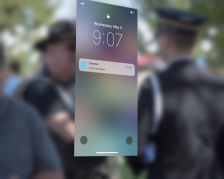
9:07
